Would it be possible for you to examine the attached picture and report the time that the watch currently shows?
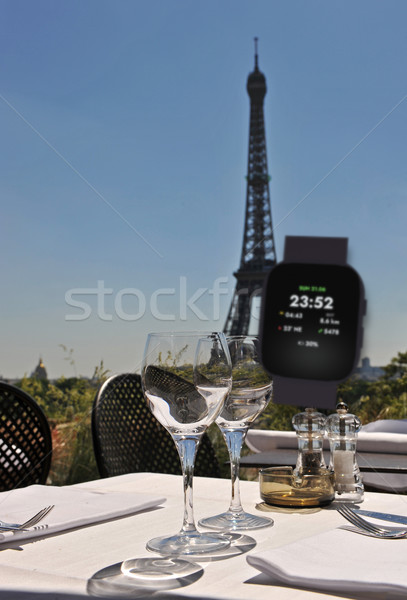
23:52
